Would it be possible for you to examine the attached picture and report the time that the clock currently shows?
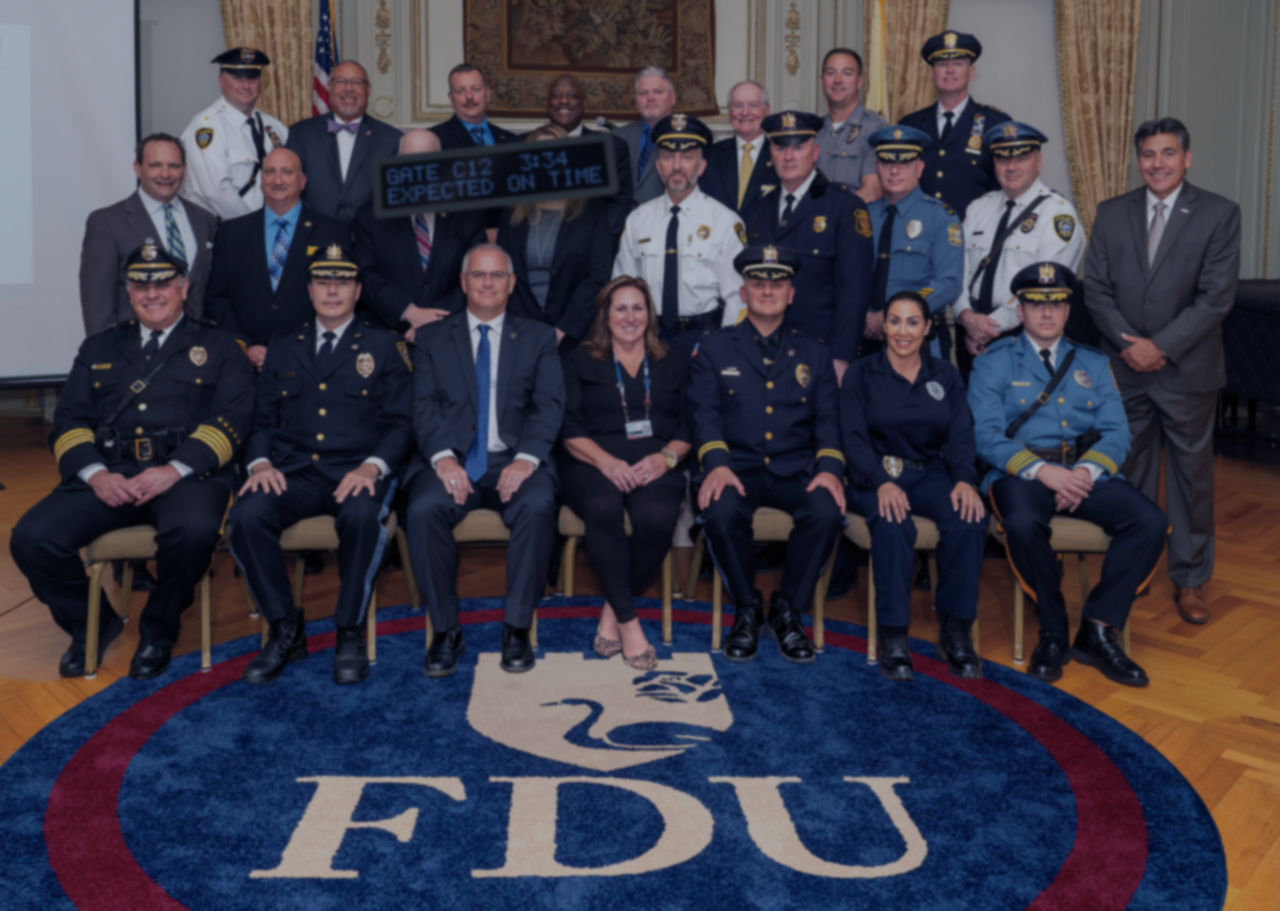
3:34
